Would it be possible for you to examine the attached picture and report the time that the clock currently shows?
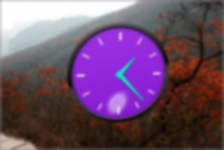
1:23
